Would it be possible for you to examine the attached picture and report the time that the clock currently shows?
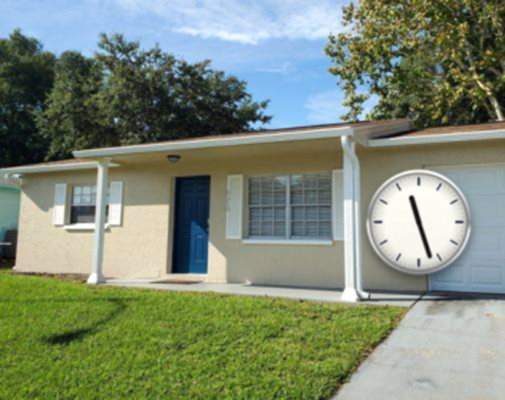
11:27
